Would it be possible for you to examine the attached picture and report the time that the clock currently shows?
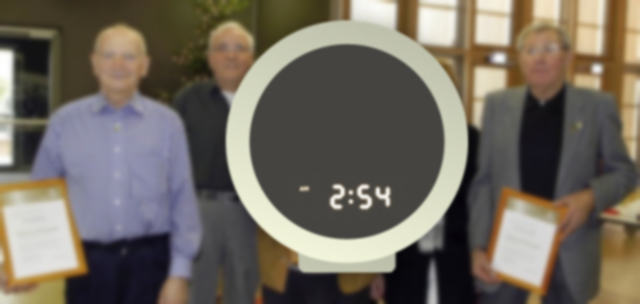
2:54
